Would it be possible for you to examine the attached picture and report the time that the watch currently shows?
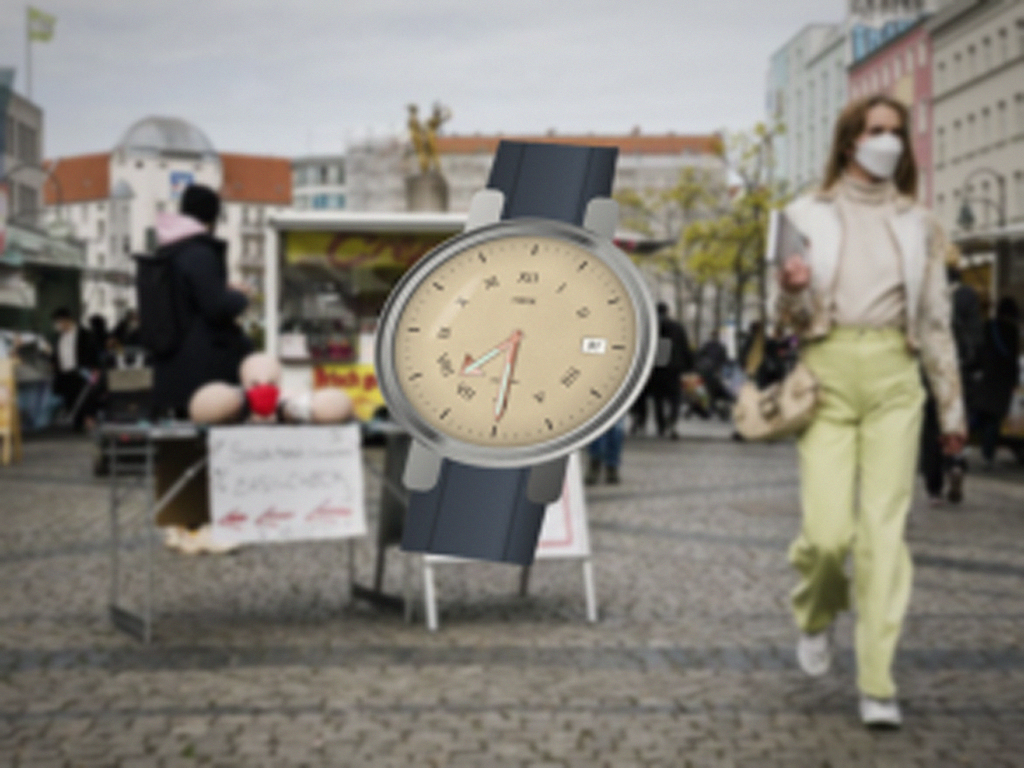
7:30
